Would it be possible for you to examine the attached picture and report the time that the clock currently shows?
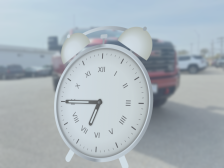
6:45
